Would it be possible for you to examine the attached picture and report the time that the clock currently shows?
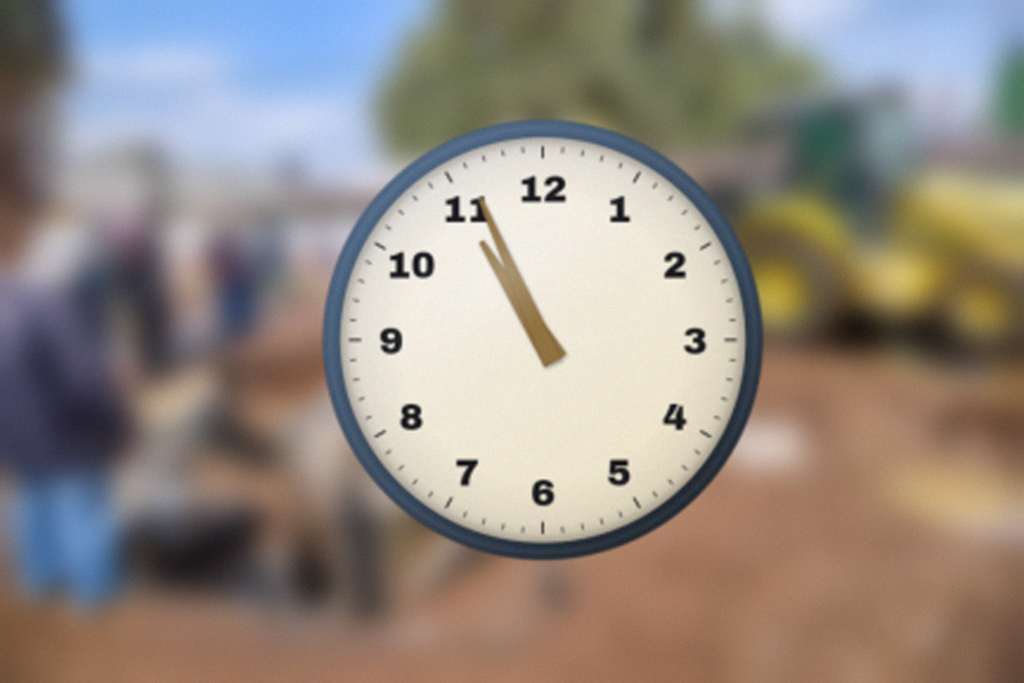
10:56
